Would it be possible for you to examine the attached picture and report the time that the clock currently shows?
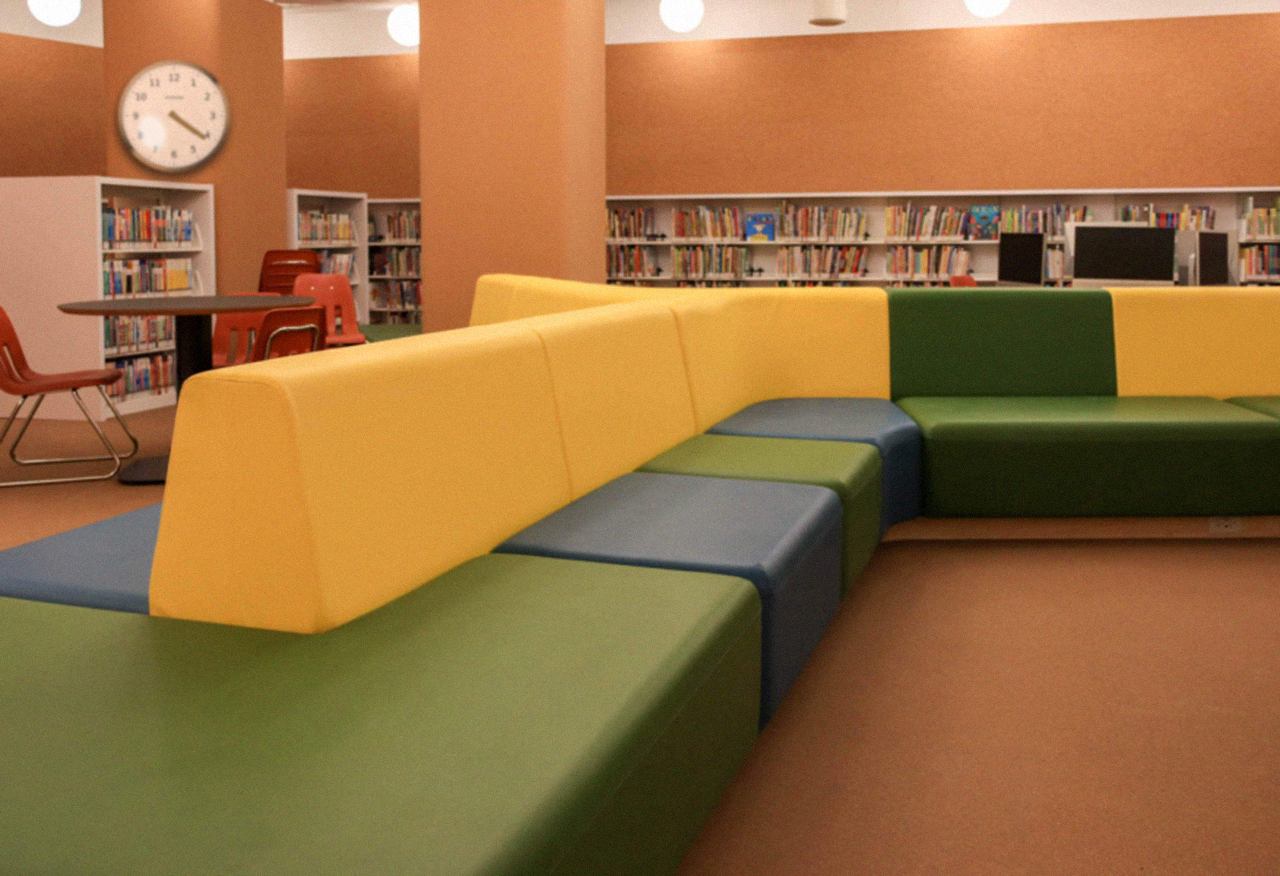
4:21
